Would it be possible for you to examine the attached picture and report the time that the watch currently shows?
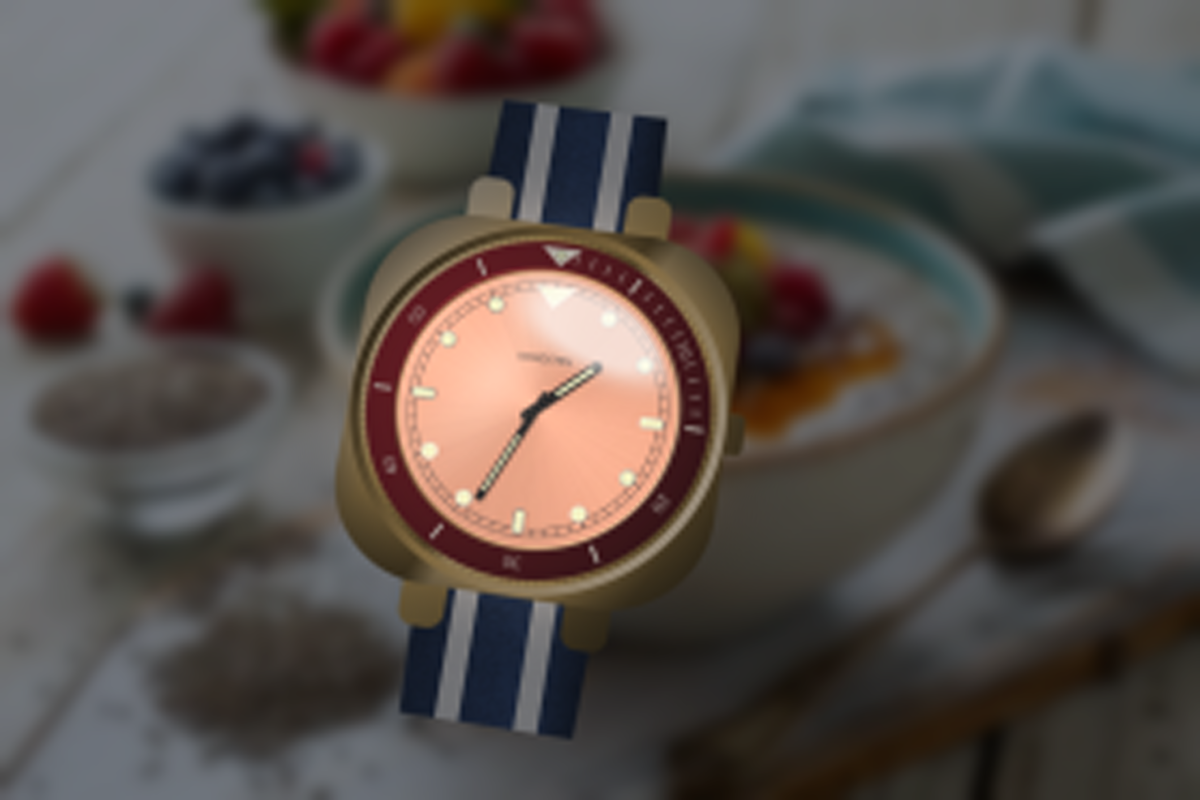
1:34
